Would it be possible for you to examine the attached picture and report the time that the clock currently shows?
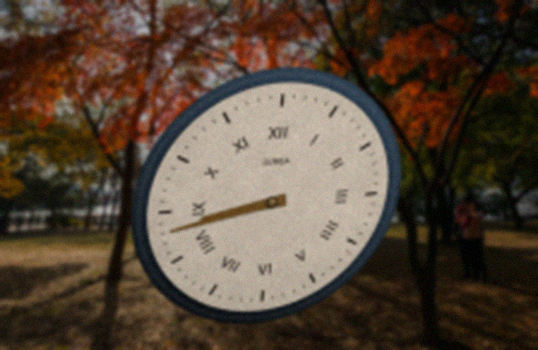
8:43
